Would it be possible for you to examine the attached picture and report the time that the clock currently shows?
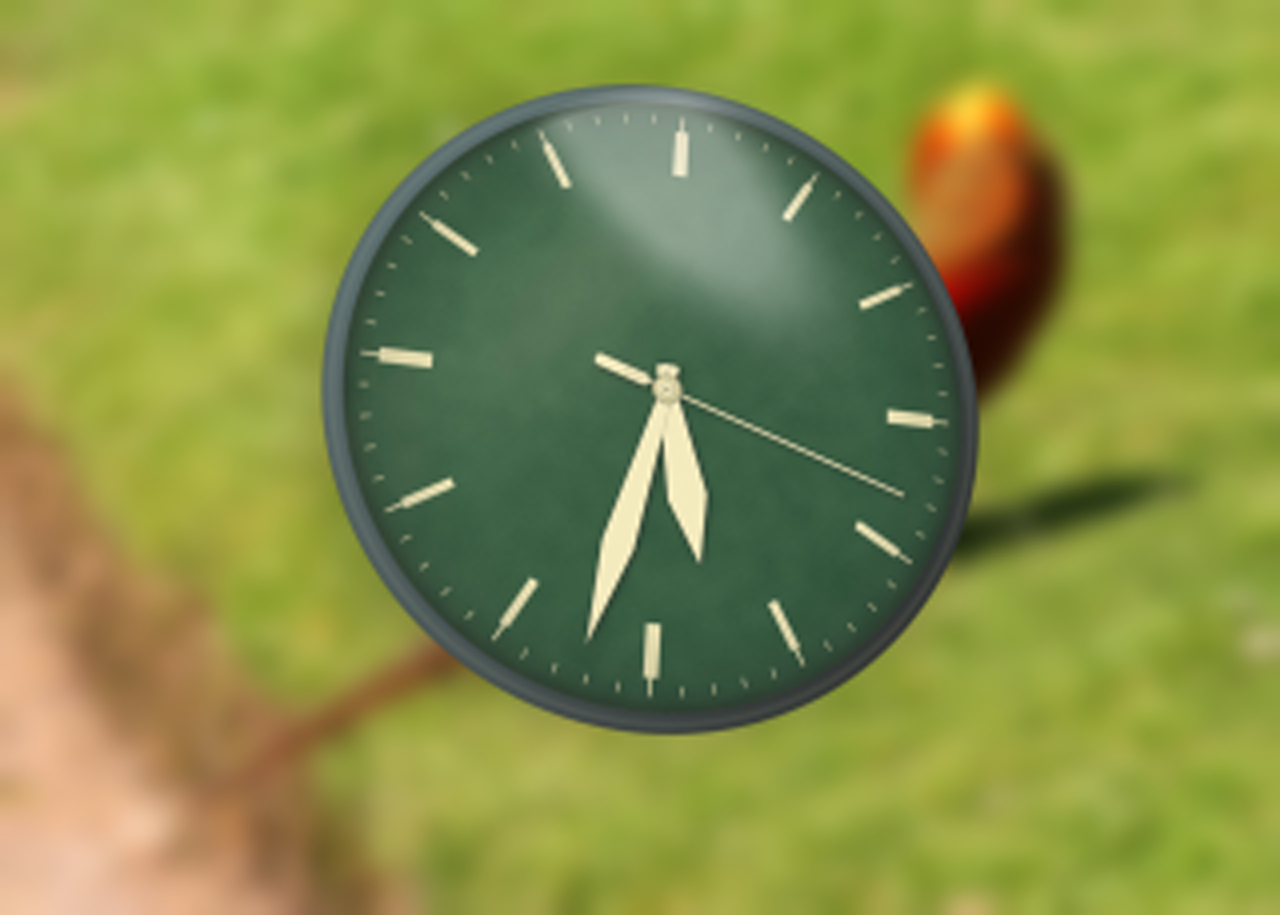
5:32:18
